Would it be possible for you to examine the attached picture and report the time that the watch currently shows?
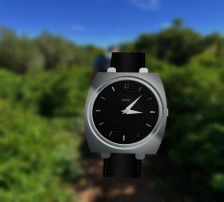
3:07
